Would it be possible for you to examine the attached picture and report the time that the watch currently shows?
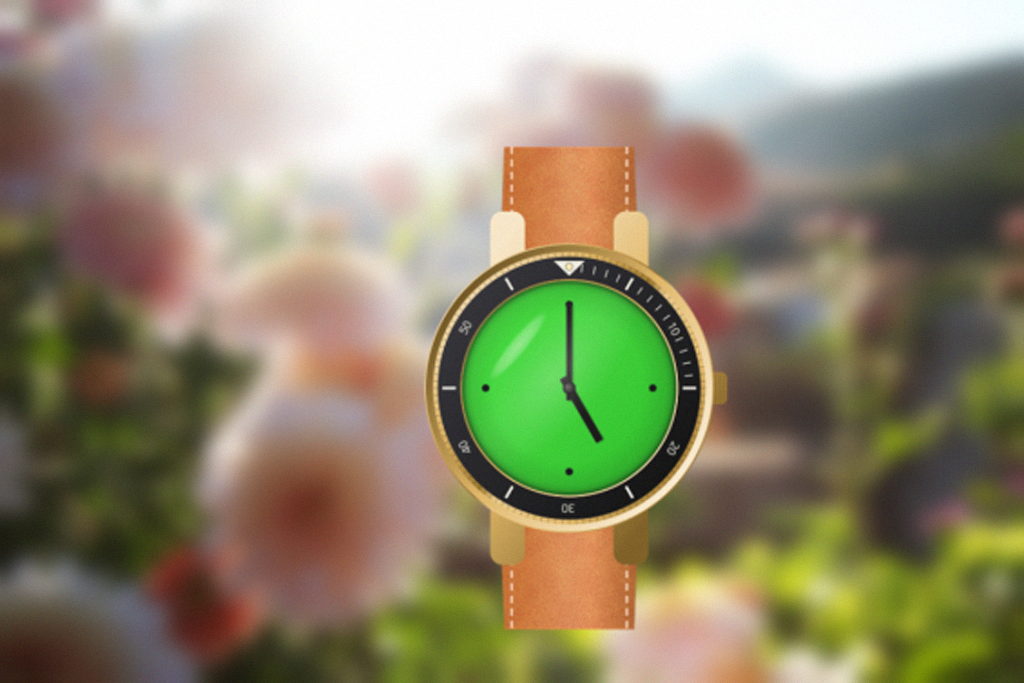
5:00
